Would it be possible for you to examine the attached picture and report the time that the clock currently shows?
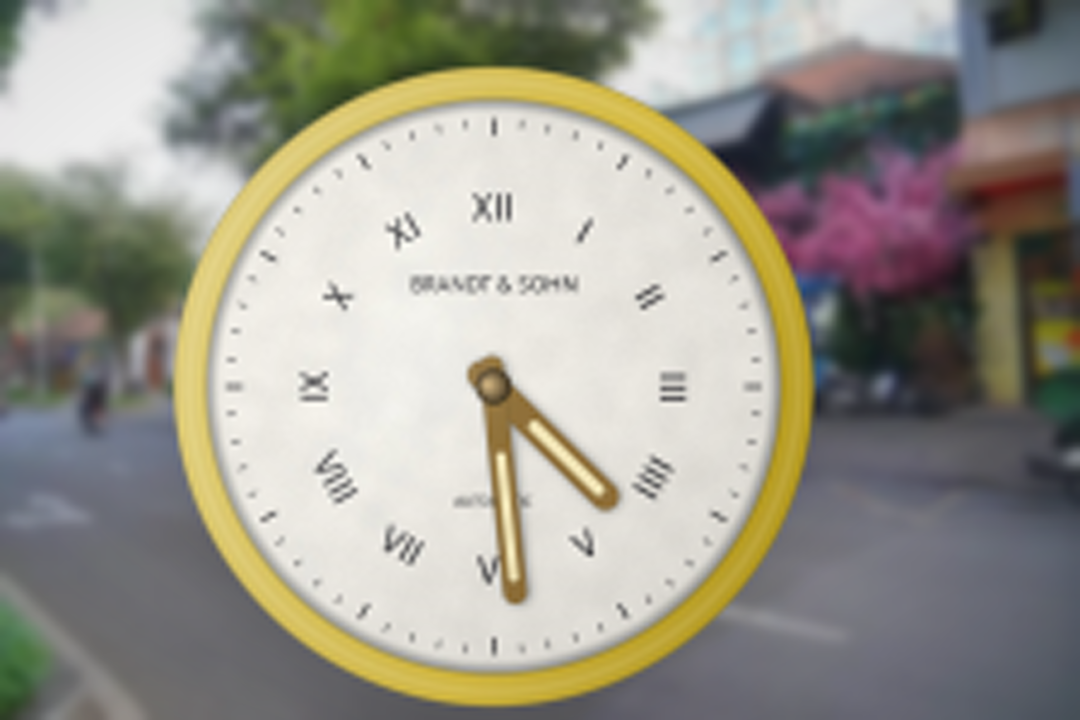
4:29
